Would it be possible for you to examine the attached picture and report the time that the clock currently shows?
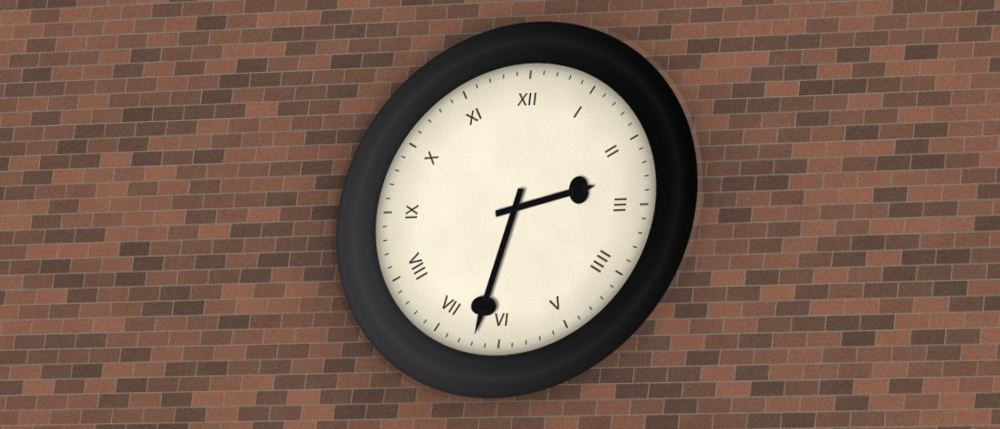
2:32
